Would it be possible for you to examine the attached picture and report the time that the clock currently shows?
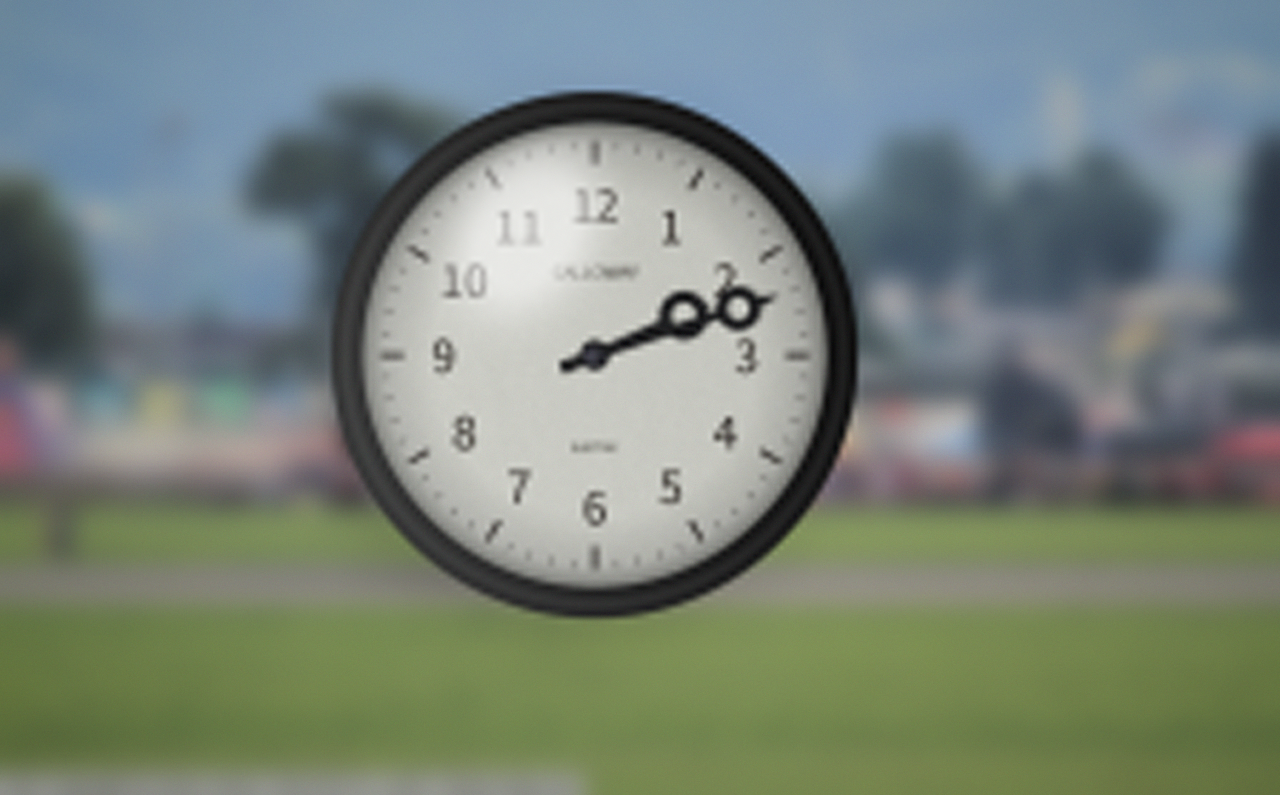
2:12
